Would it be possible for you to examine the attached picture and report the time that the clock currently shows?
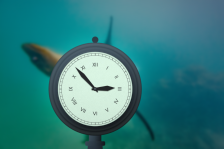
2:53
